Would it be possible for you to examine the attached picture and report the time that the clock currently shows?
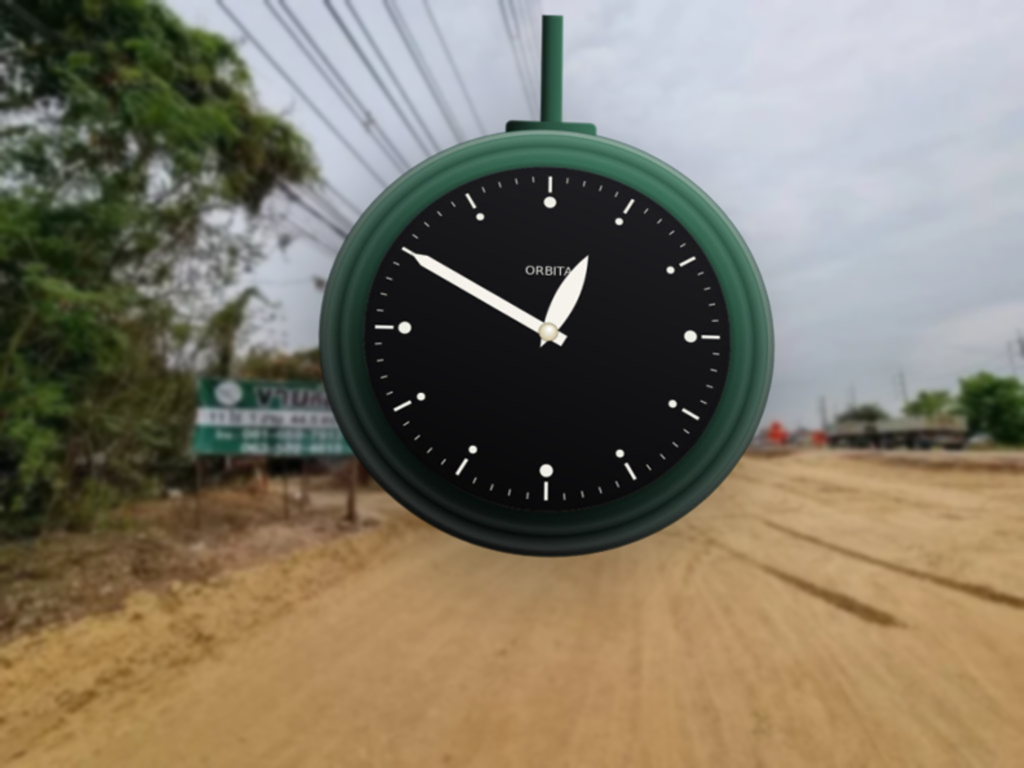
12:50
